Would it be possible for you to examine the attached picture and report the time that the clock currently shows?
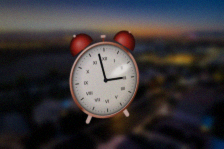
2:58
